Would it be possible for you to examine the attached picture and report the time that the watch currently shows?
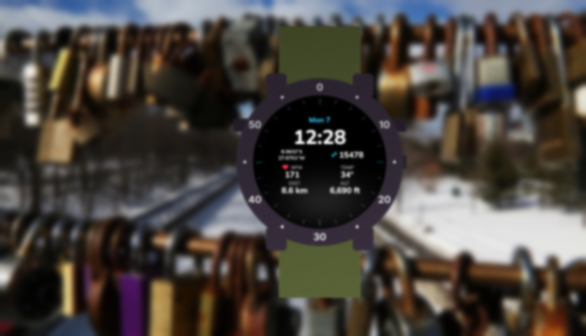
12:28
